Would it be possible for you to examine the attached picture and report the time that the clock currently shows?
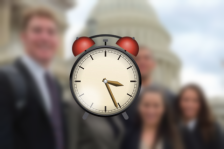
3:26
